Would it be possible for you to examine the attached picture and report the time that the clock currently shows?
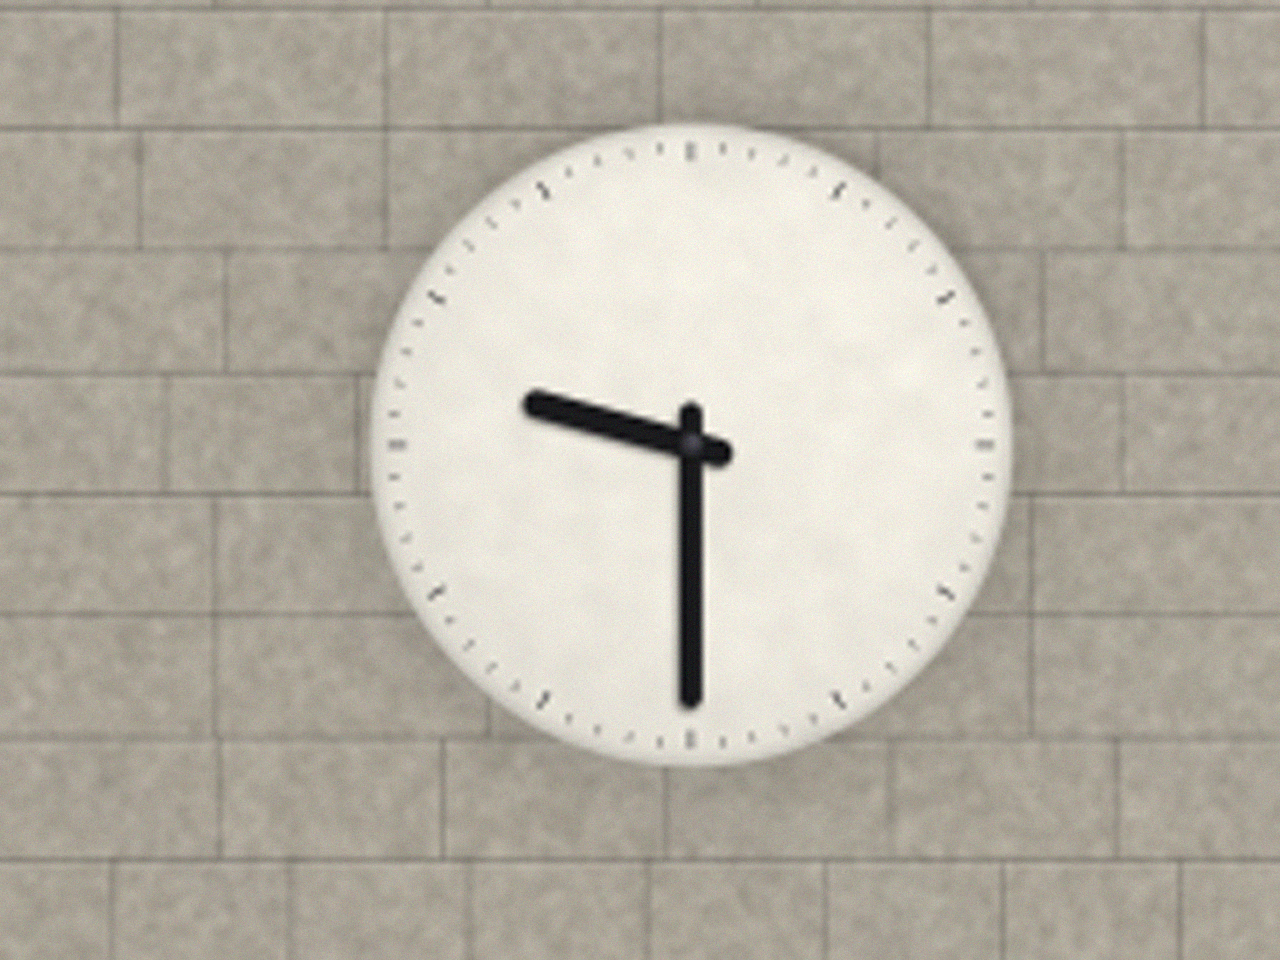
9:30
